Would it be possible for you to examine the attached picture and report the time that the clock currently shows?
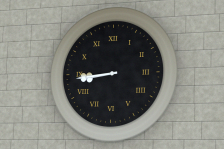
8:44
